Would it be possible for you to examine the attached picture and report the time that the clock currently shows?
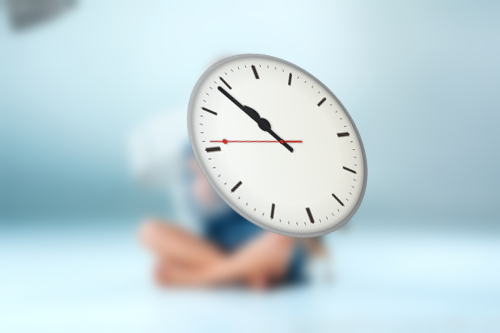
10:53:46
